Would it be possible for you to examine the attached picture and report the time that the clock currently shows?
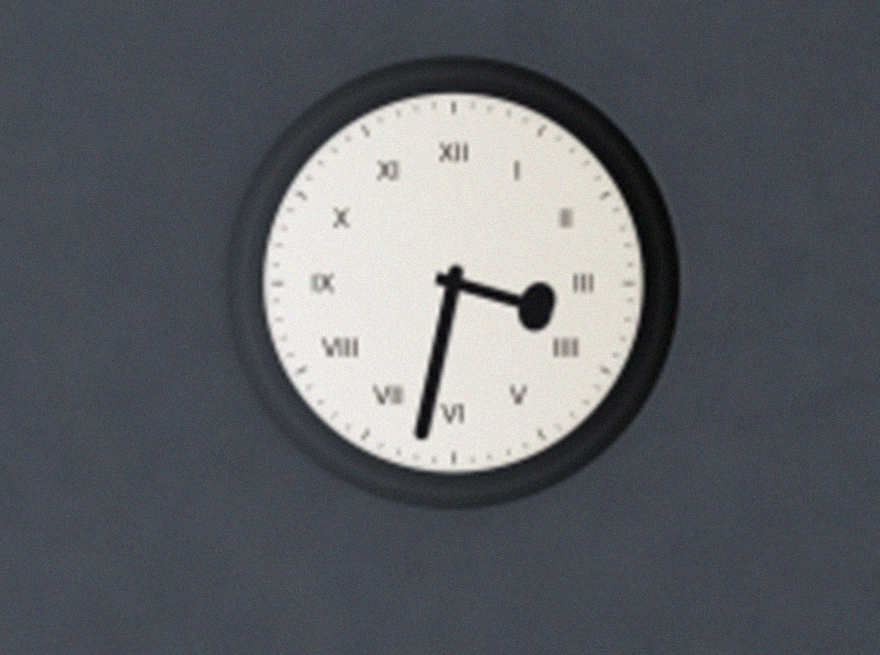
3:32
